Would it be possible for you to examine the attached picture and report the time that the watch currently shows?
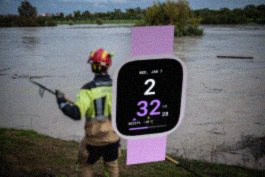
2:32
